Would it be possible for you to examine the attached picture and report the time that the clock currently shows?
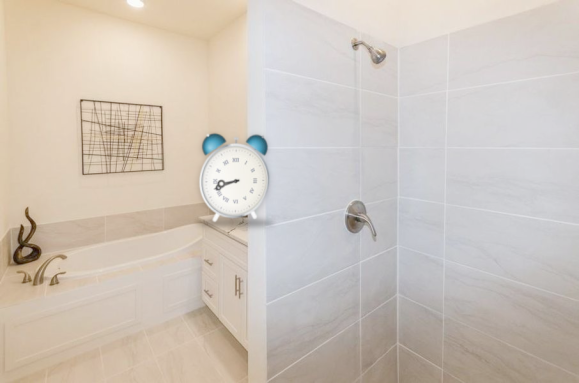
8:42
